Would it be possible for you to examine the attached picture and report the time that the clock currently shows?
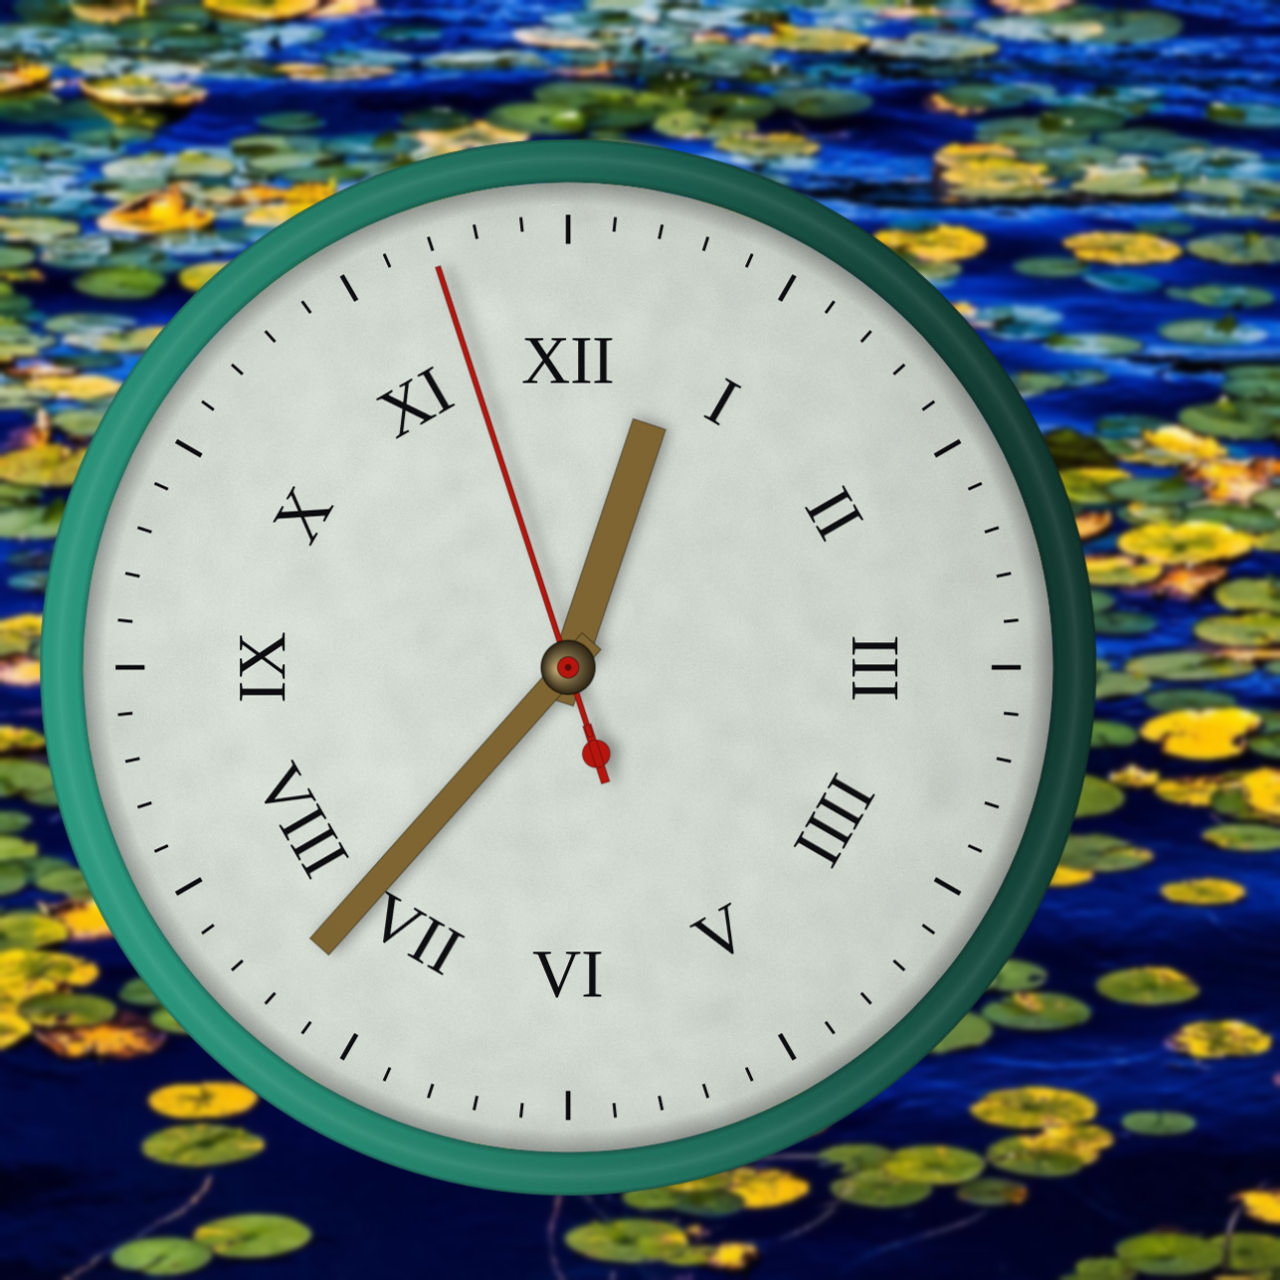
12:36:57
